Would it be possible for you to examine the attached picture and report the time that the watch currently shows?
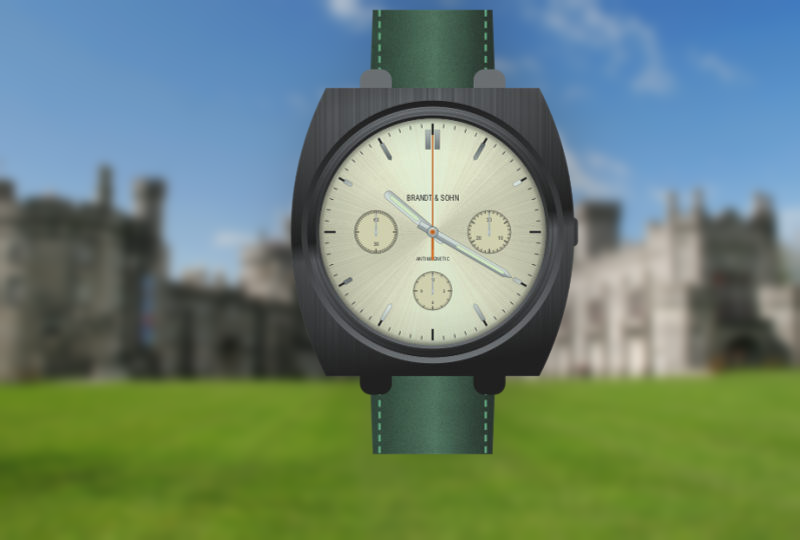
10:20
